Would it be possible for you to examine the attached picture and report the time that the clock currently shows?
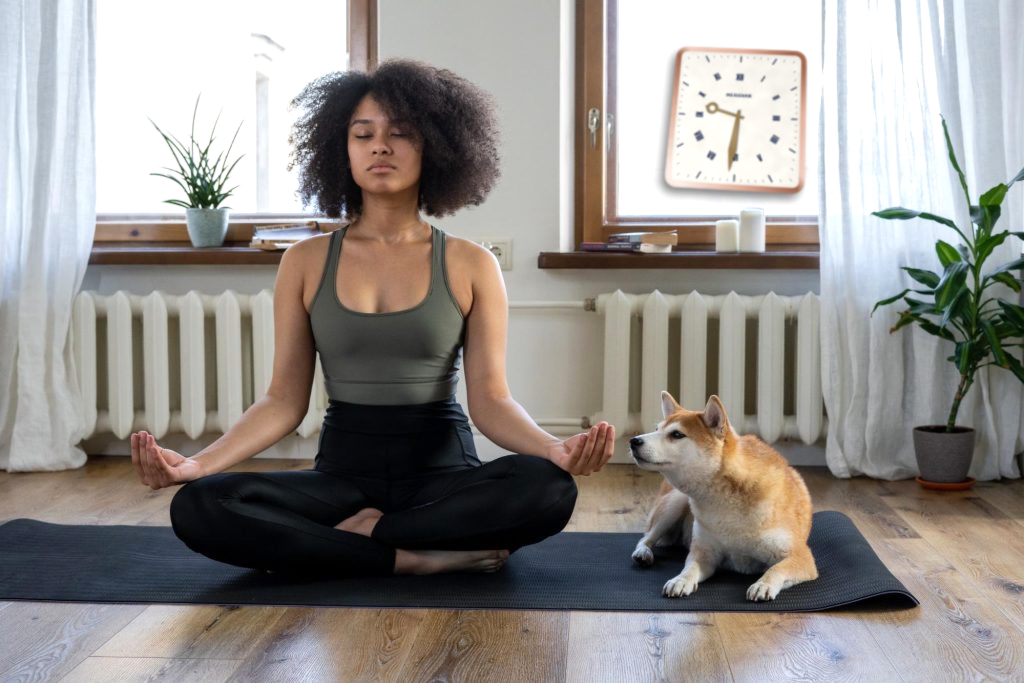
9:31
